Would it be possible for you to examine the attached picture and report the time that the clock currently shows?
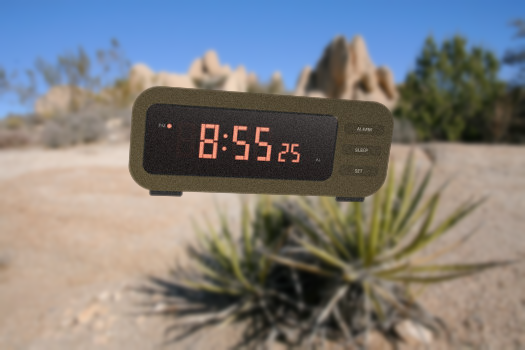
8:55:25
